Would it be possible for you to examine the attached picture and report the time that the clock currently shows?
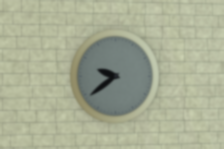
9:39
